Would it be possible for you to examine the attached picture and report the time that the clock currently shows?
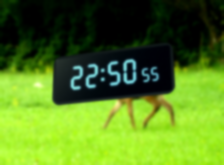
22:50:55
